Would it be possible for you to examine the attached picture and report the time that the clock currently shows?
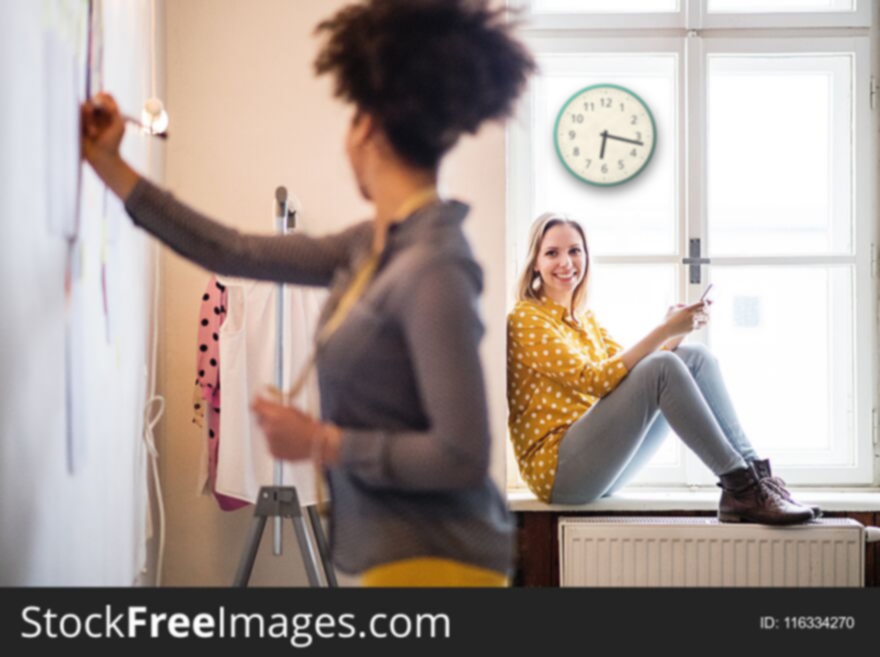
6:17
